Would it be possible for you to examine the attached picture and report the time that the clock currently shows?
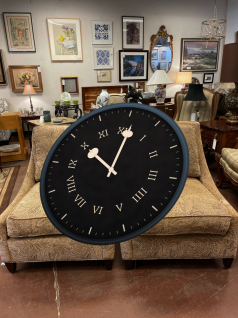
10:01
